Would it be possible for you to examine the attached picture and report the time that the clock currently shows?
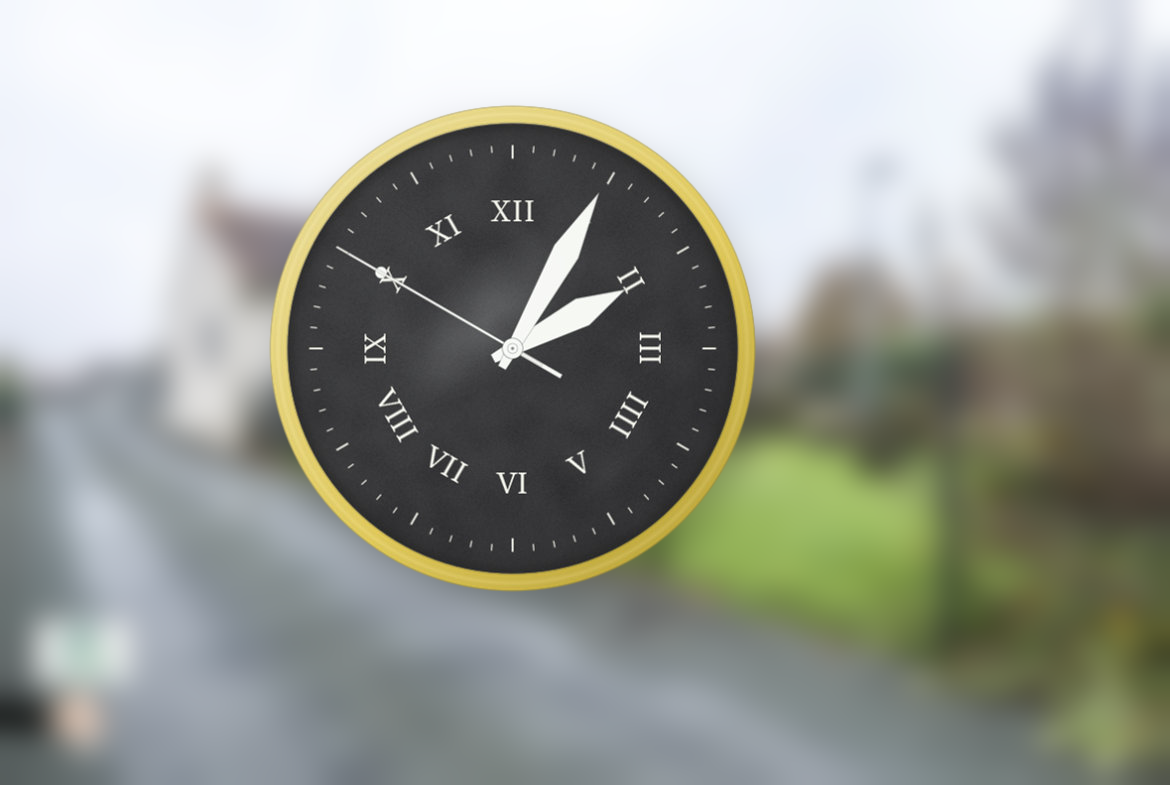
2:04:50
